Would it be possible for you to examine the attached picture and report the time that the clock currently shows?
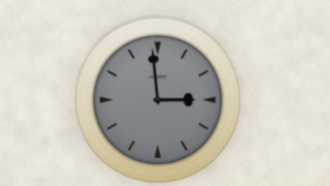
2:59
